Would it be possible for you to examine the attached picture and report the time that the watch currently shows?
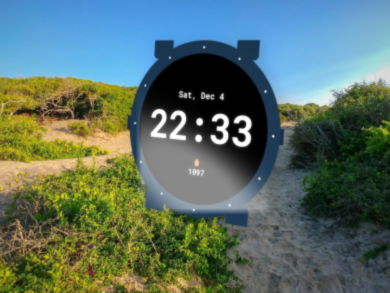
22:33
